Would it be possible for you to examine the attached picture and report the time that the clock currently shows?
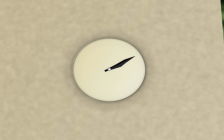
2:10
